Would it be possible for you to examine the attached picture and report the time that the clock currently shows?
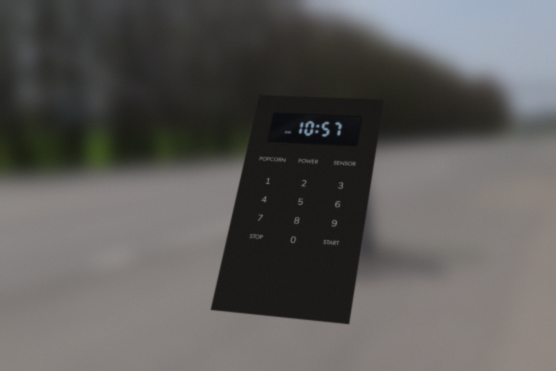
10:57
